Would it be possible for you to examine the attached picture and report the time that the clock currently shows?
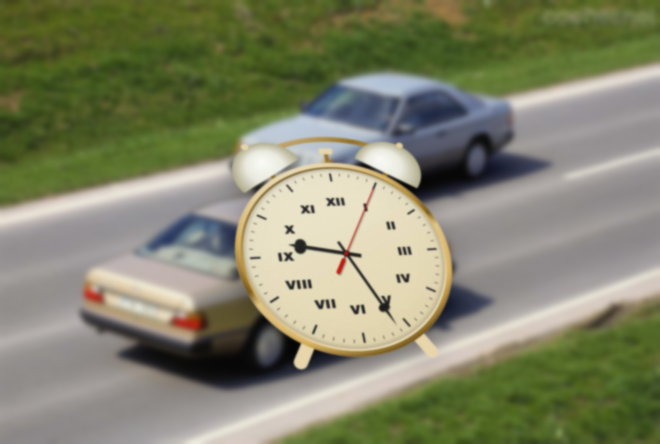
9:26:05
